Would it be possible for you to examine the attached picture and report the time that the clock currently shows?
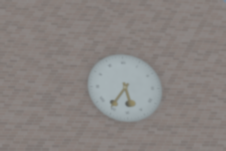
5:36
